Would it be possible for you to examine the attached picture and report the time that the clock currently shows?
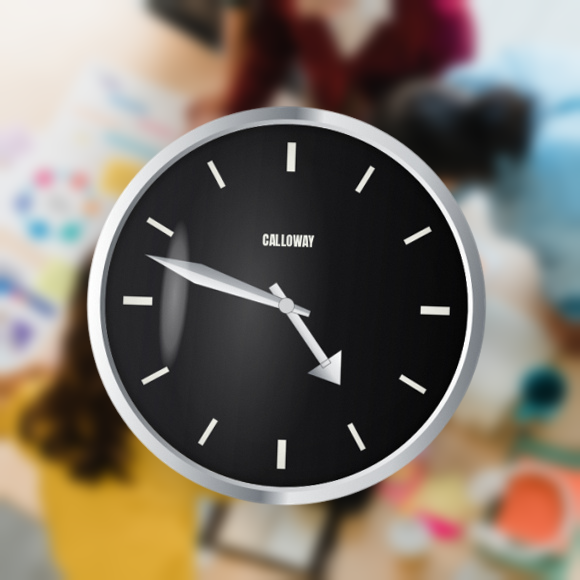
4:48
